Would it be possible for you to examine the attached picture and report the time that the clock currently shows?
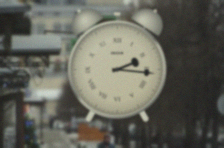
2:16
